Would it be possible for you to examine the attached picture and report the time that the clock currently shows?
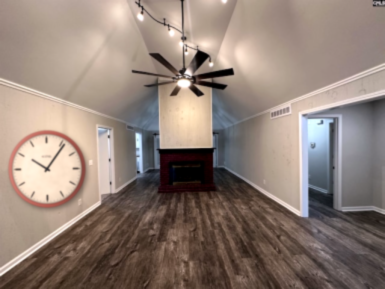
10:06
